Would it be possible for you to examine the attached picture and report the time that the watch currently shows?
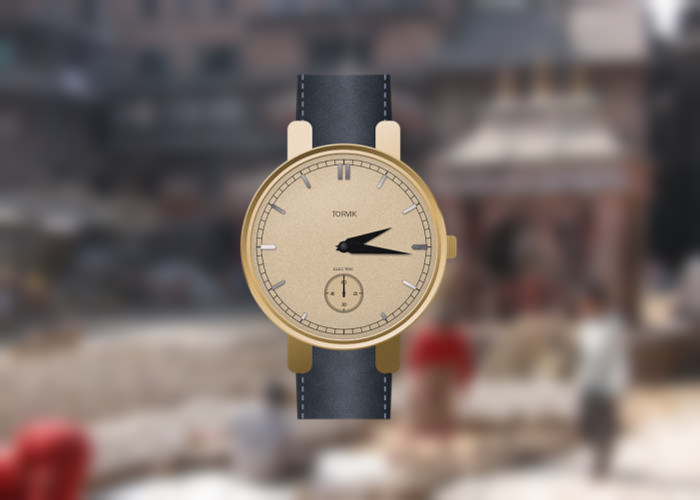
2:16
